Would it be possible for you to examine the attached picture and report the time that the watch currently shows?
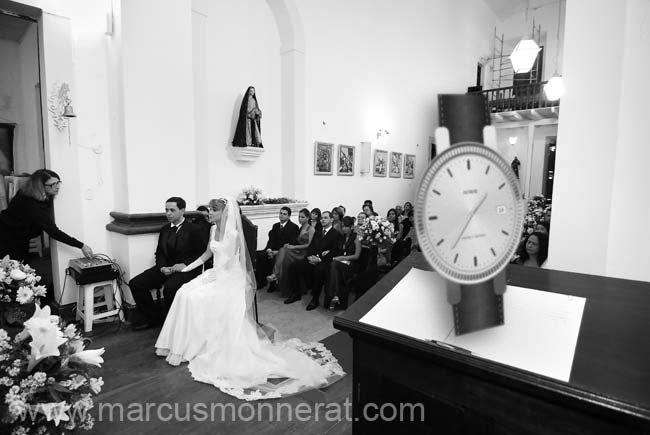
1:37
